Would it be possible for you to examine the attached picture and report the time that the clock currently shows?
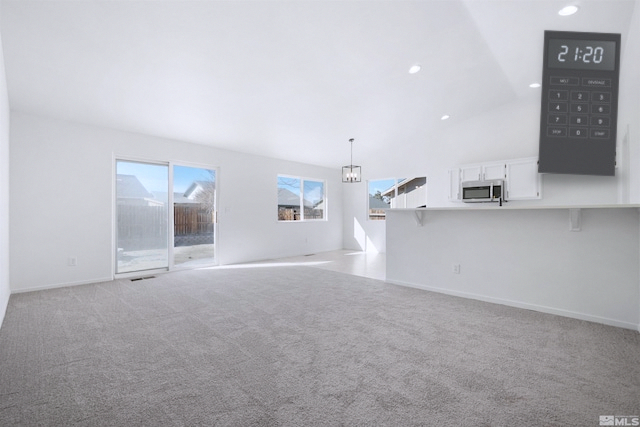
21:20
